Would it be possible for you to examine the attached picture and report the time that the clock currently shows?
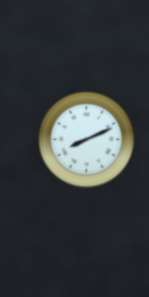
8:11
